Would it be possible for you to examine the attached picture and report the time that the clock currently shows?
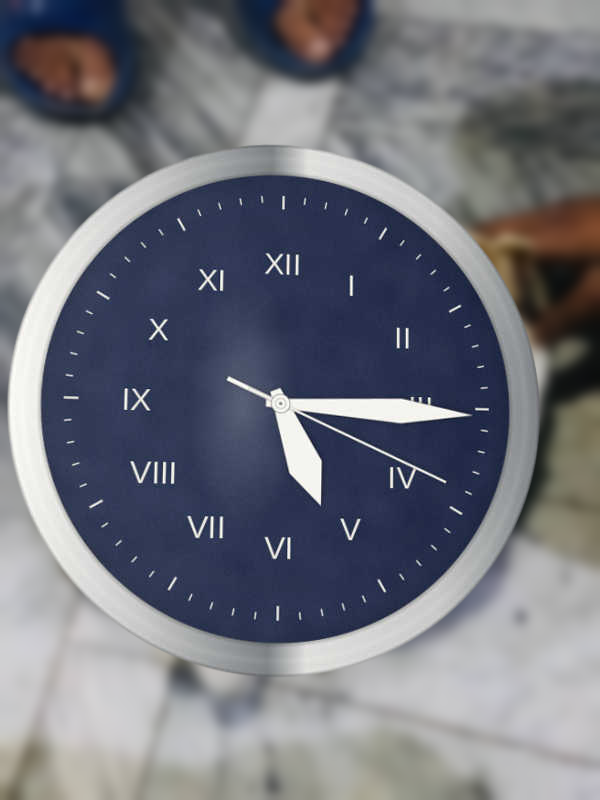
5:15:19
